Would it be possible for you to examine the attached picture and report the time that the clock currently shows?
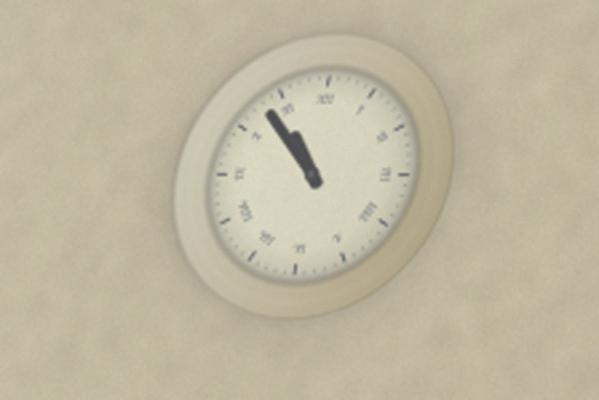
10:53
